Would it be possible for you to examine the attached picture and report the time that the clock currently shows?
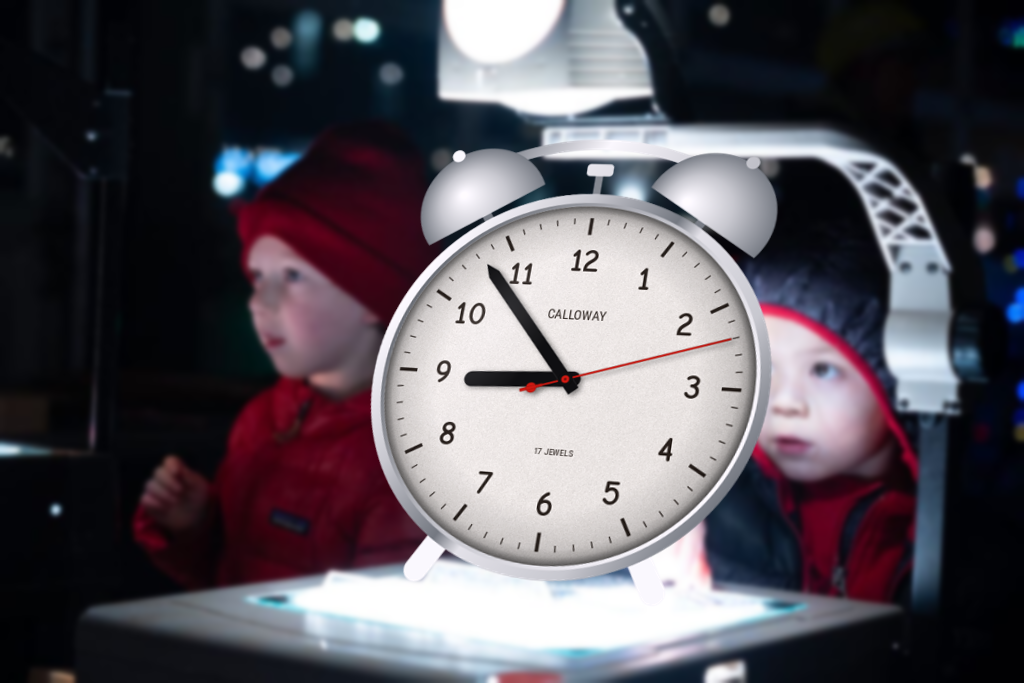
8:53:12
